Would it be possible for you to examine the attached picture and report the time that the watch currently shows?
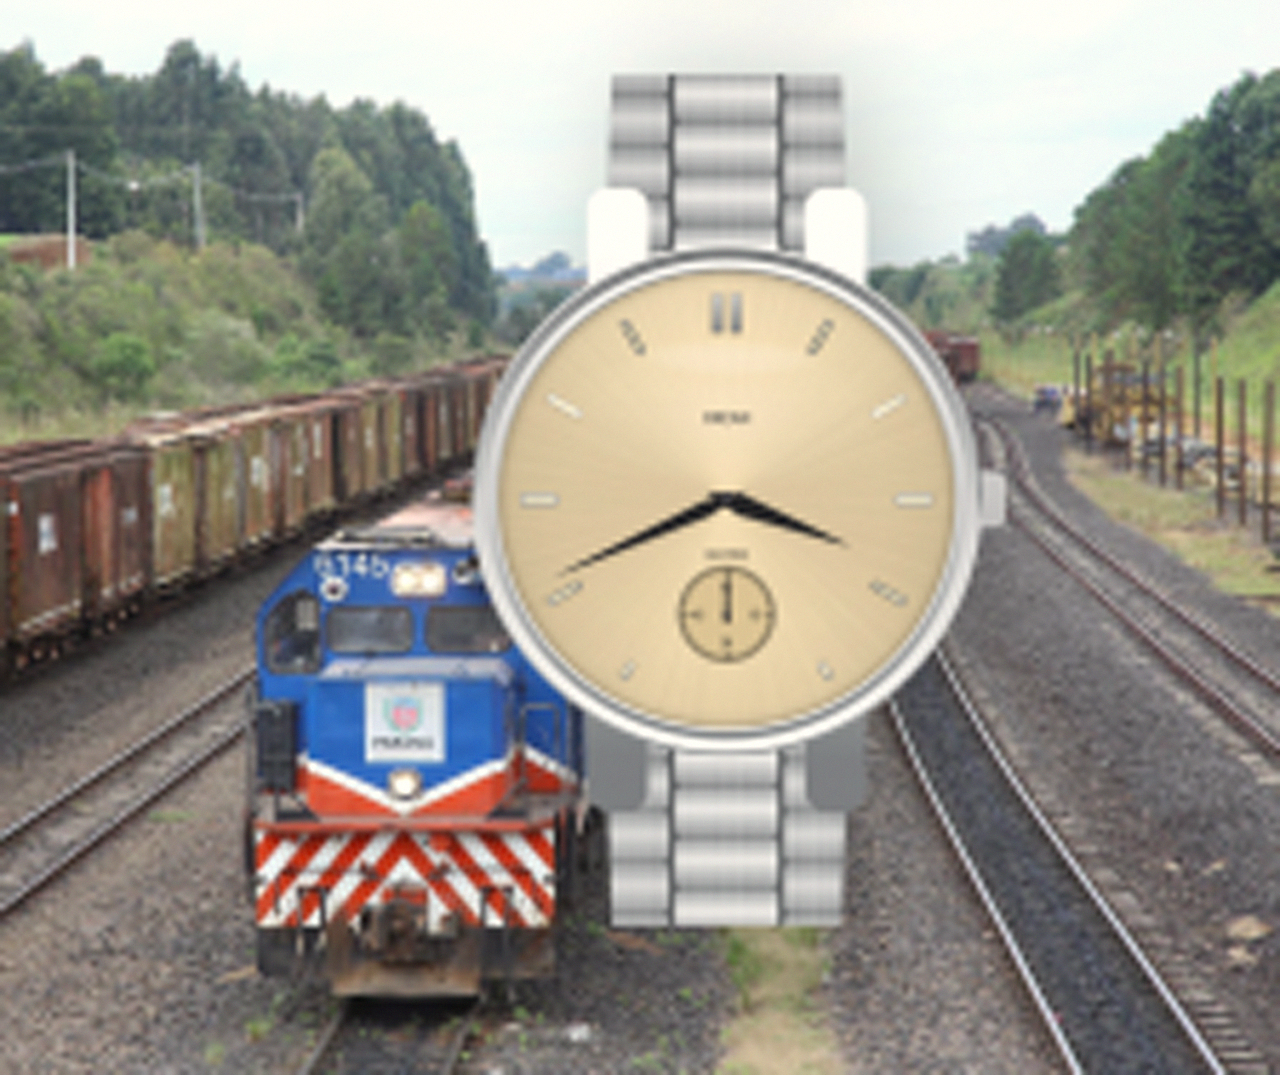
3:41
